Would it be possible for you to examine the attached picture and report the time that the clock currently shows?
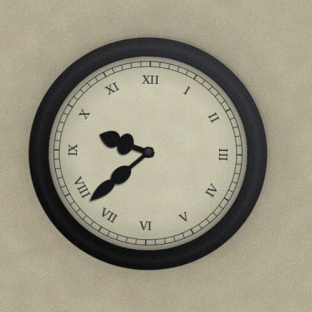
9:38
